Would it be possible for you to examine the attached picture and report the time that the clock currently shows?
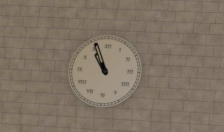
10:56
